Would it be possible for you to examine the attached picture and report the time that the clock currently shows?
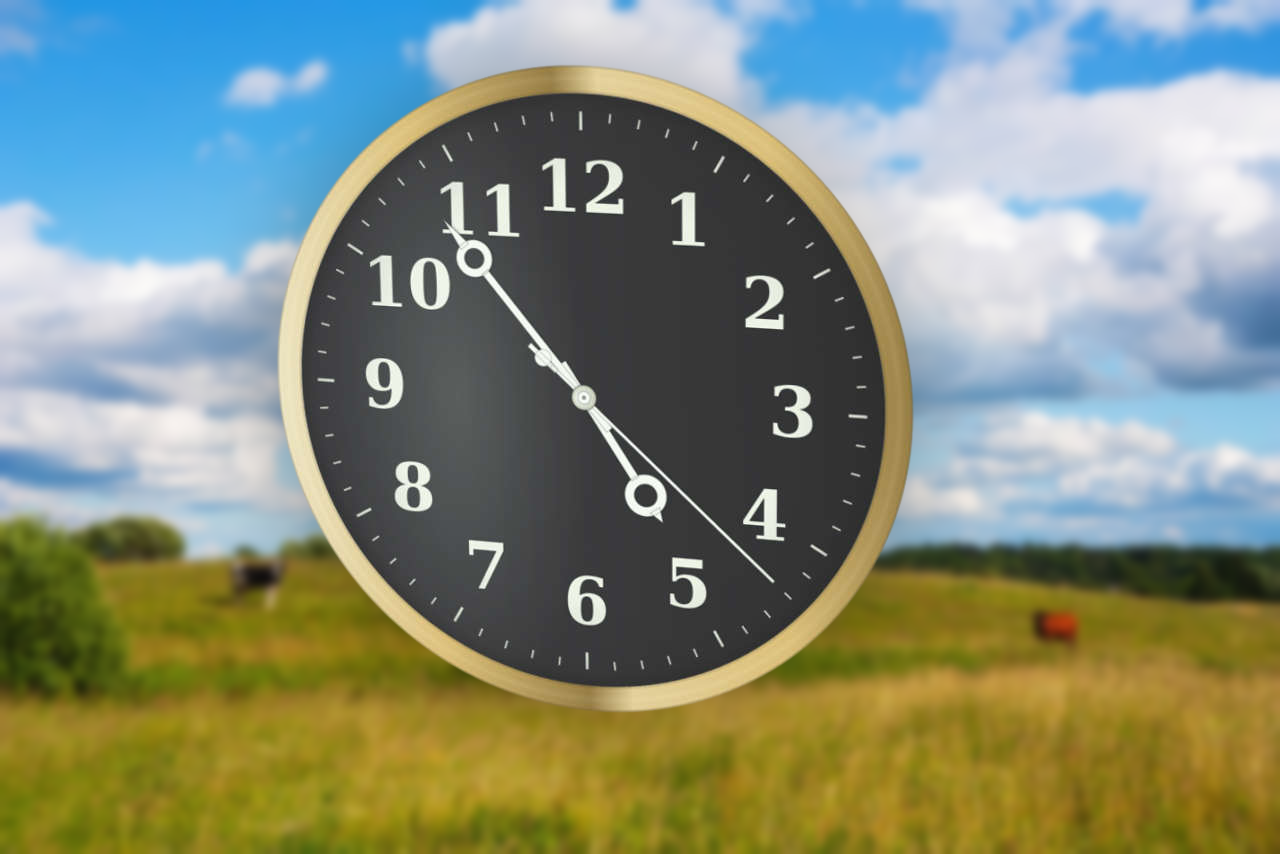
4:53:22
